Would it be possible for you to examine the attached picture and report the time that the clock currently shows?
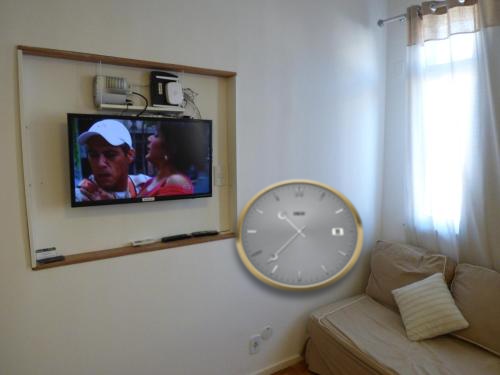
10:37
